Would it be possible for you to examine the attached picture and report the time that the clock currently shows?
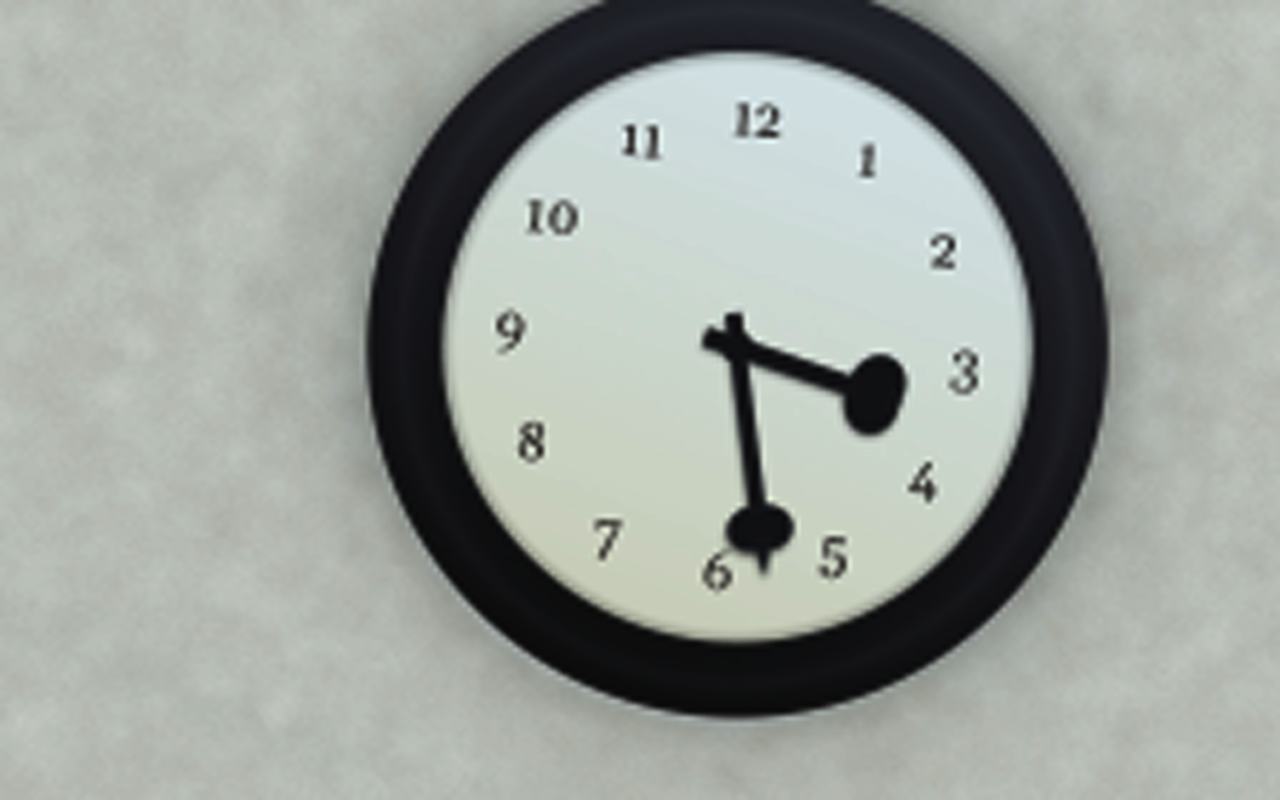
3:28
